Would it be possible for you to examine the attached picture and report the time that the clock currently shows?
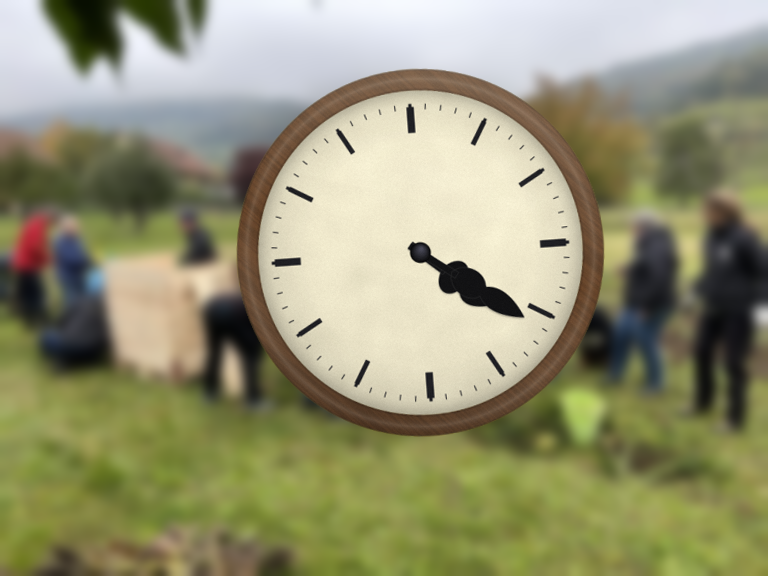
4:21
